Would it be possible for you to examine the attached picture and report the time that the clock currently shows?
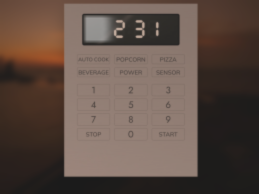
2:31
